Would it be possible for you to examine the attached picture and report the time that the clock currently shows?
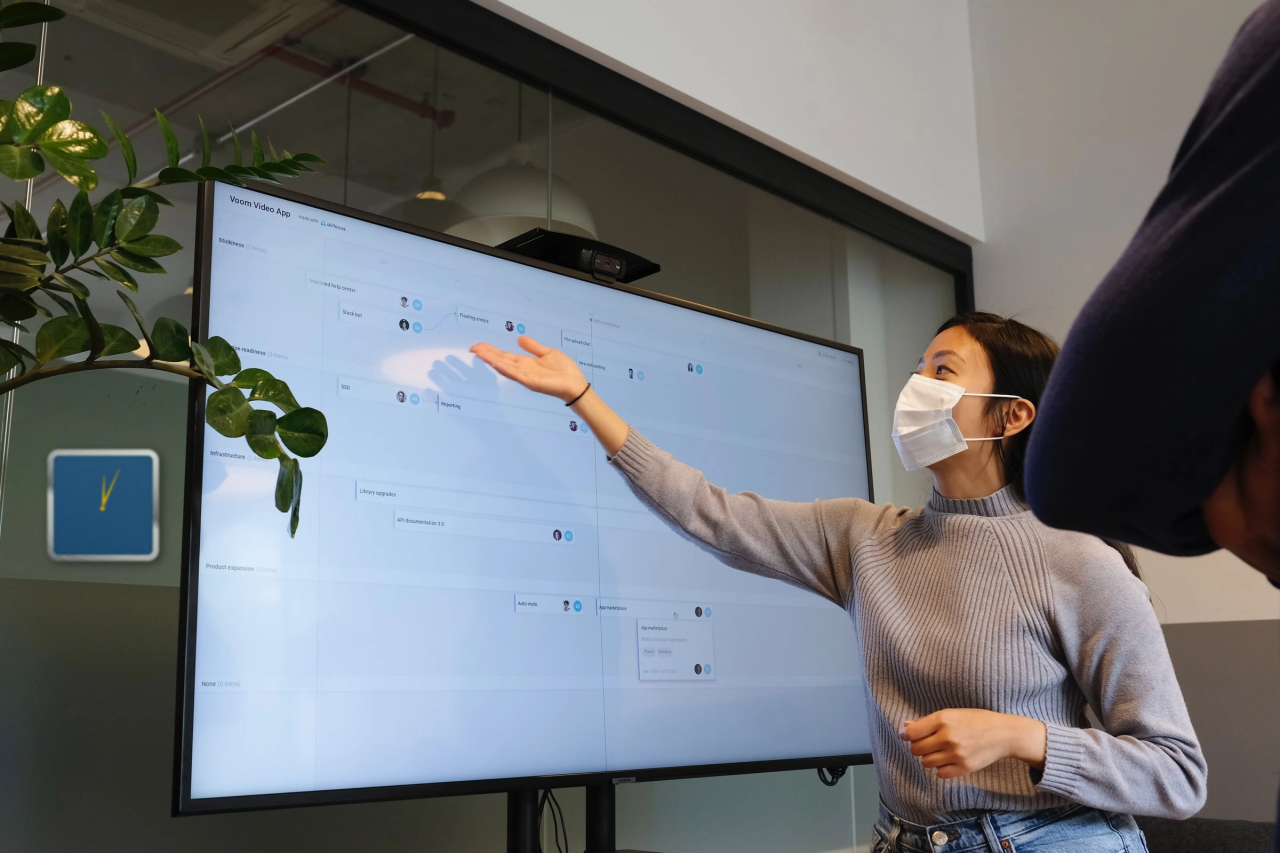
12:04
